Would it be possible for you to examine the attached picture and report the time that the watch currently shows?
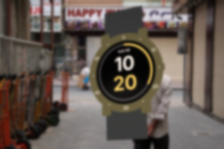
10:20
